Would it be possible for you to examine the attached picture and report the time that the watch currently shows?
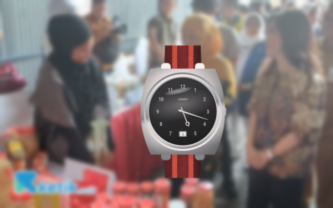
5:18
